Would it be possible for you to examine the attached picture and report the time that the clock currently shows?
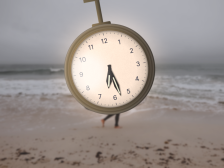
6:28
